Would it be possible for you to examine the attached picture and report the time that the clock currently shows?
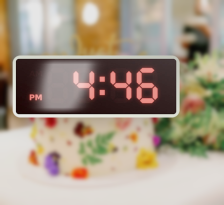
4:46
